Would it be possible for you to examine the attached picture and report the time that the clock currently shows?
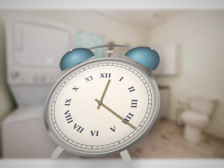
12:21
